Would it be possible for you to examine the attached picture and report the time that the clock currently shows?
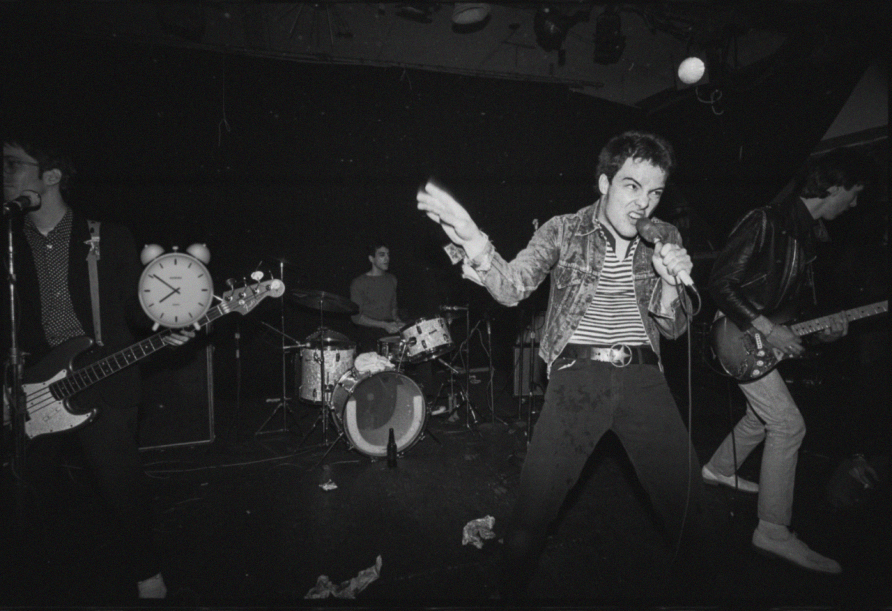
7:51
